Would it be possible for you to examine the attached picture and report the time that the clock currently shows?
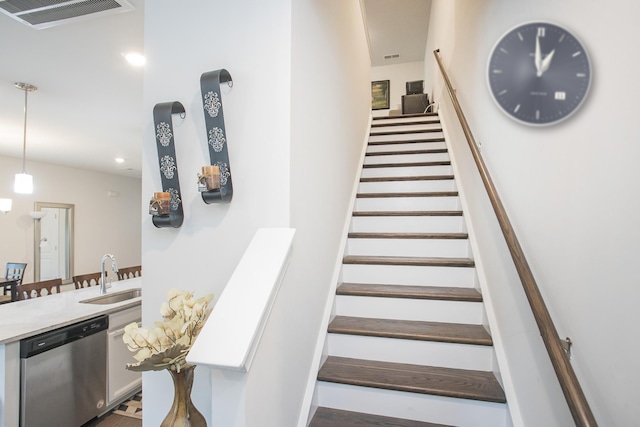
12:59
